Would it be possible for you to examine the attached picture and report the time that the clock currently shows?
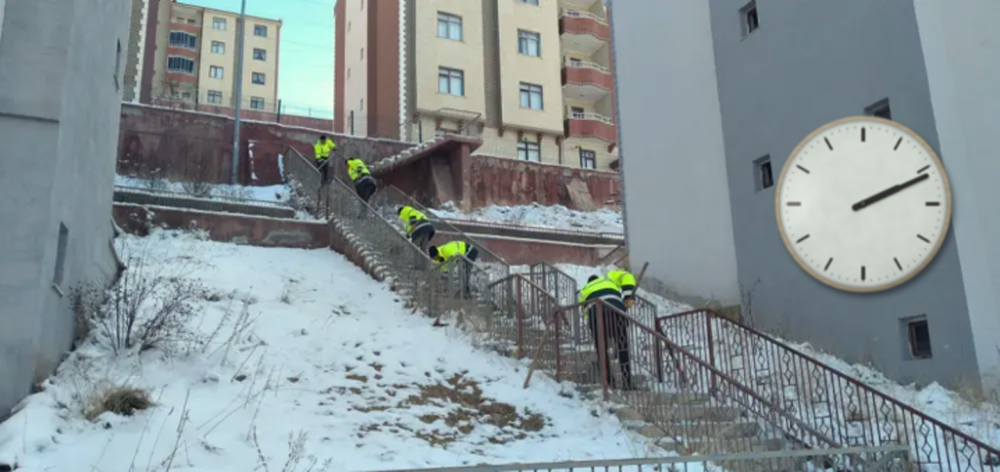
2:11
